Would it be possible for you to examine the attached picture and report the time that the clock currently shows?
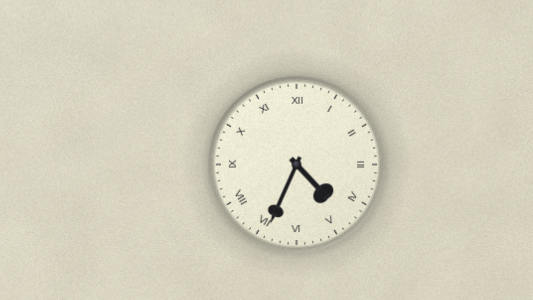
4:34
